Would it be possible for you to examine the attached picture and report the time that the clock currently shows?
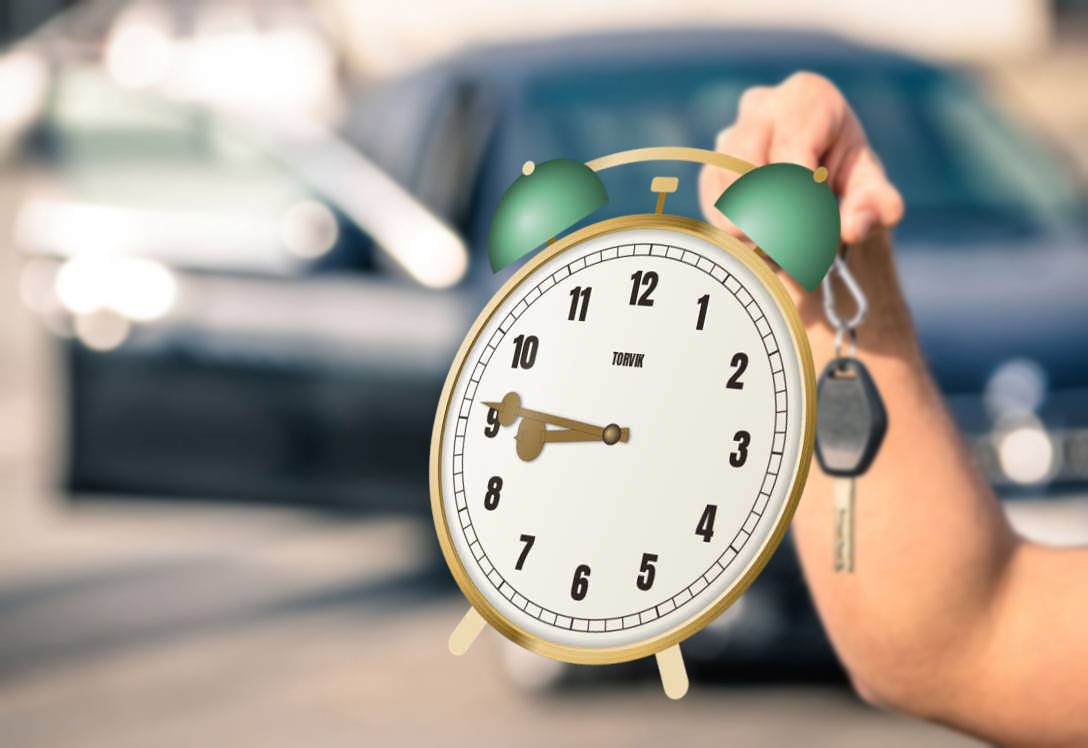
8:46
